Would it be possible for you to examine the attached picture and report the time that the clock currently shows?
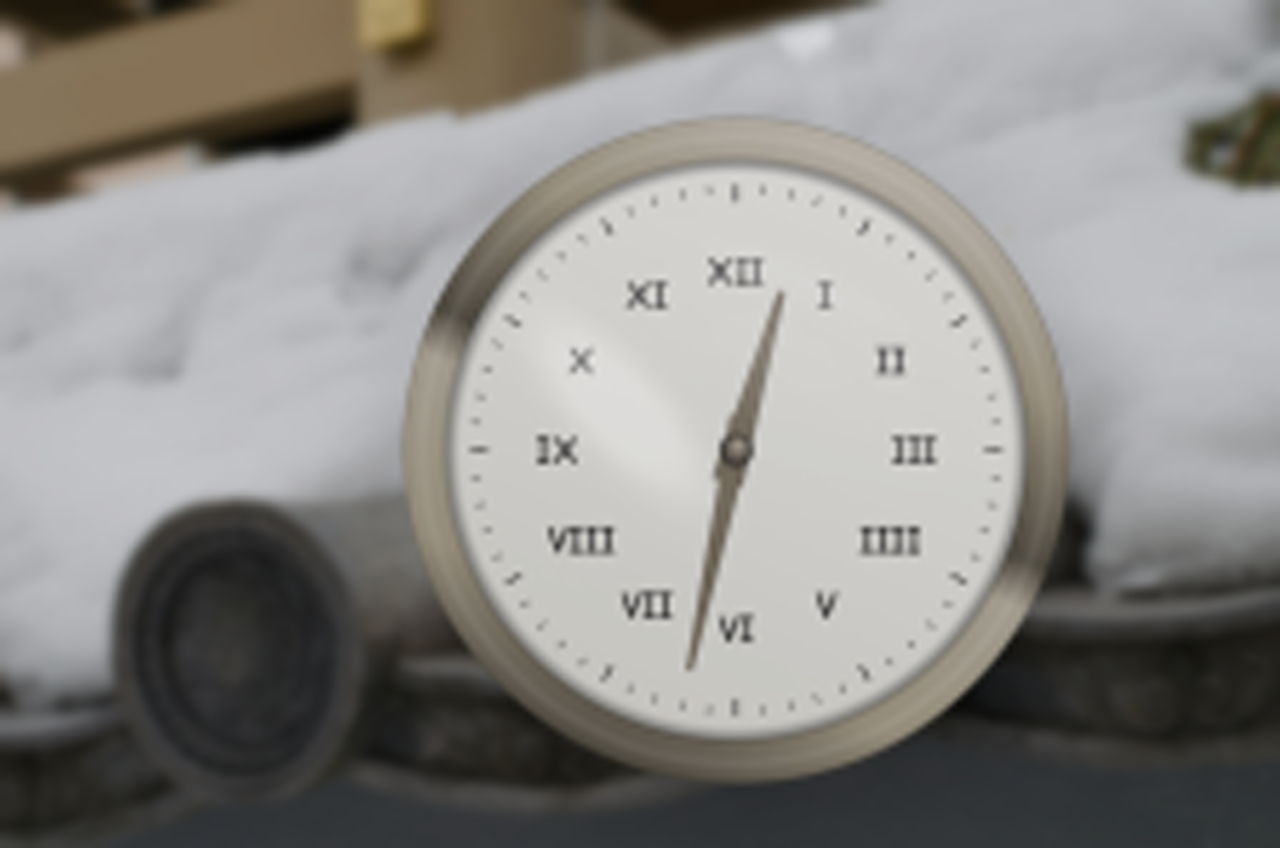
12:32
